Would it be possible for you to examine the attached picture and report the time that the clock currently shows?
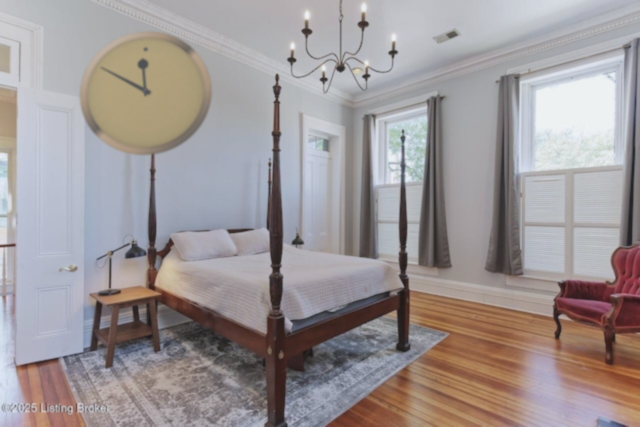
11:50
